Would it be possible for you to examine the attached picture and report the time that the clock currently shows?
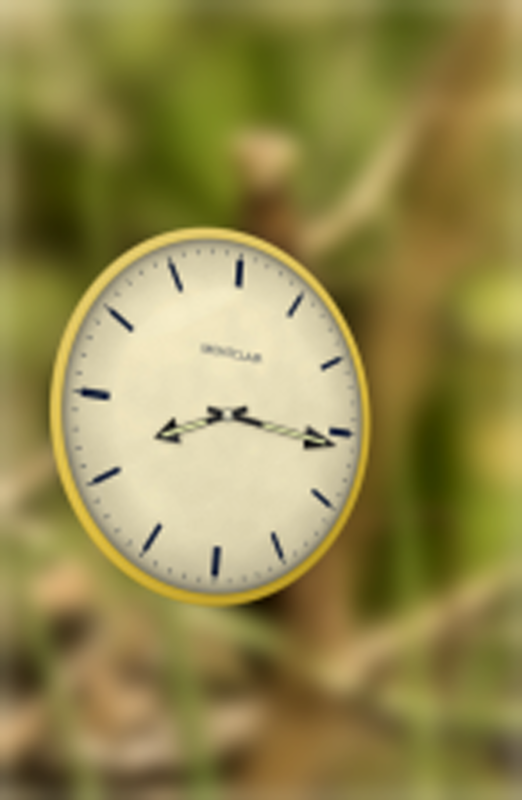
8:16
